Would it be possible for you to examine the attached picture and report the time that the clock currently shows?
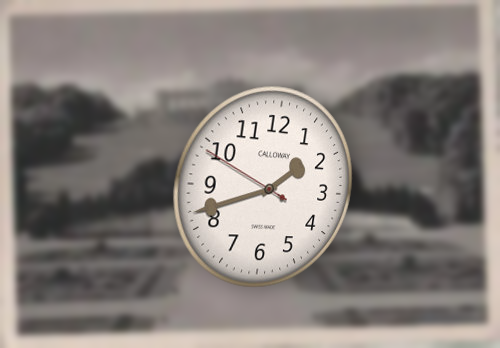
1:41:49
